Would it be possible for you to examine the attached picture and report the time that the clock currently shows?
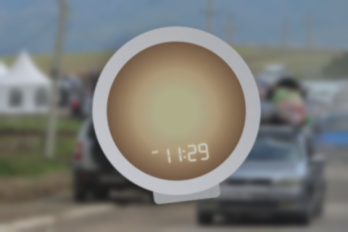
11:29
